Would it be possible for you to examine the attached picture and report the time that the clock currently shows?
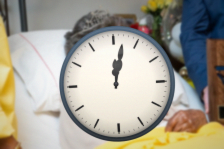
12:02
